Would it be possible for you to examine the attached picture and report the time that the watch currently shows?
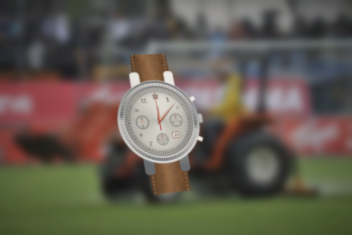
12:08
